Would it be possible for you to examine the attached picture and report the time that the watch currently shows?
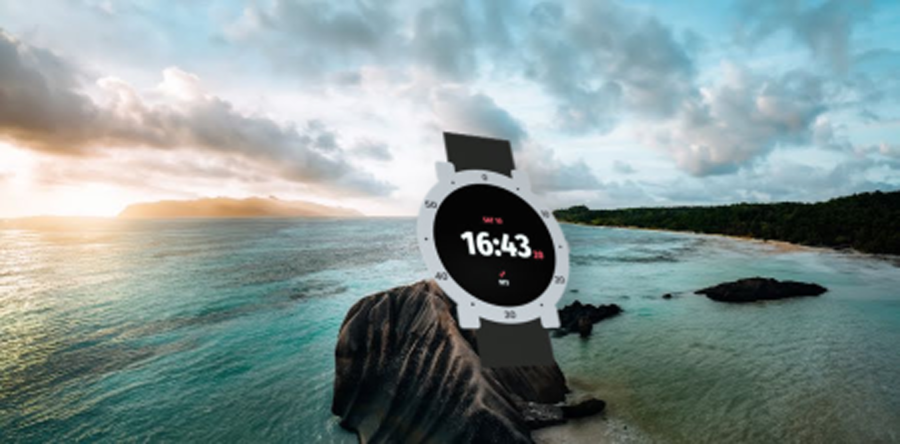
16:43
